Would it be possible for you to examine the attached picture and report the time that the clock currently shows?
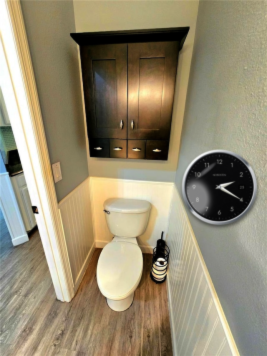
2:20
